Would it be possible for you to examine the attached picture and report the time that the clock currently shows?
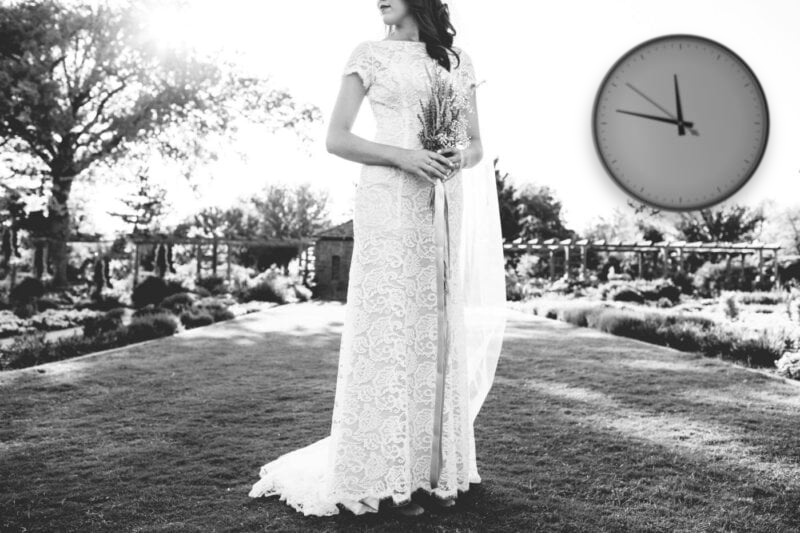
11:46:51
